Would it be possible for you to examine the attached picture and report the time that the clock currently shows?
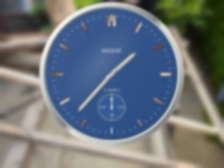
1:37
